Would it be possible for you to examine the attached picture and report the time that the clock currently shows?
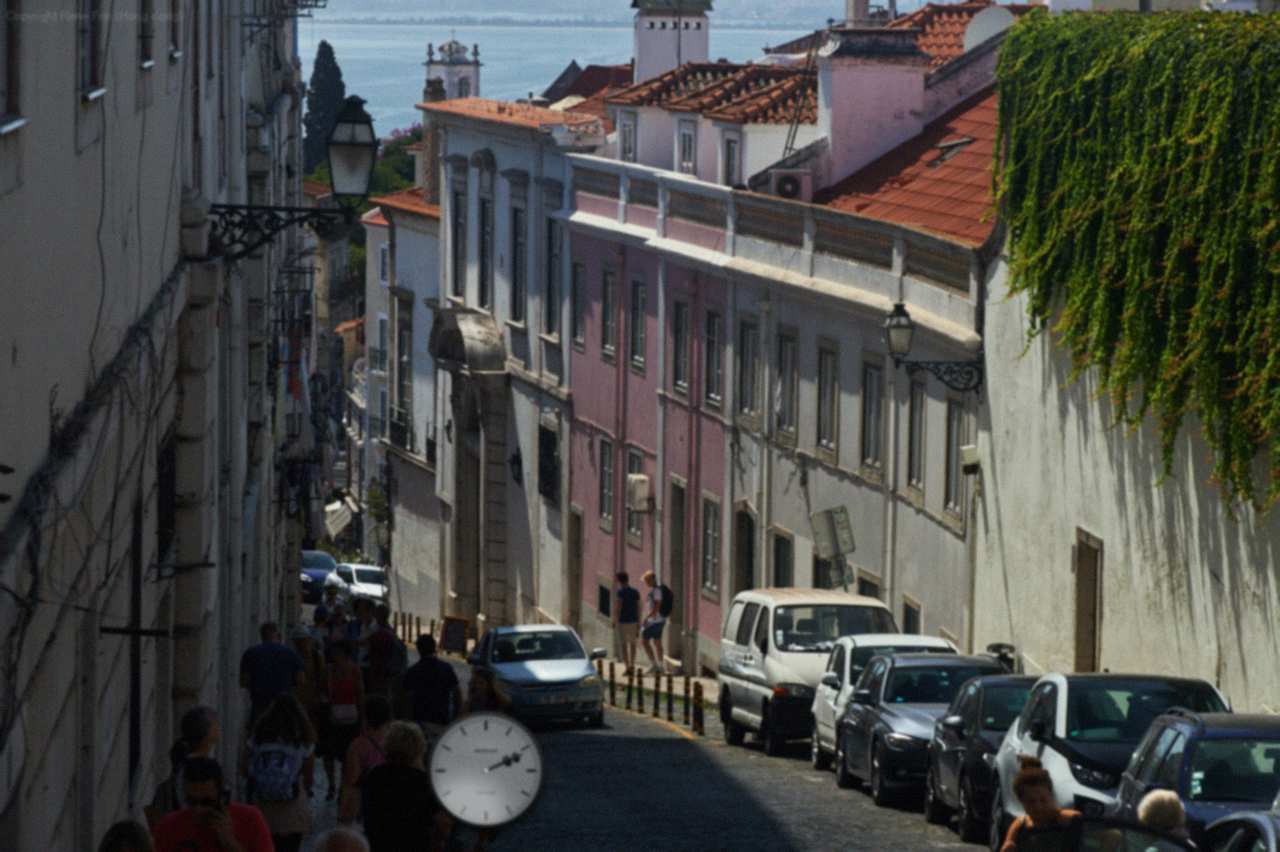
2:11
